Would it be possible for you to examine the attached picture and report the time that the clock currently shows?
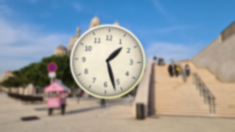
1:27
